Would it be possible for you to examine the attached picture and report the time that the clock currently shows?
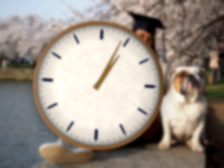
1:04
